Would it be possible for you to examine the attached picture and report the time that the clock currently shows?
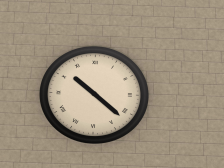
10:22
